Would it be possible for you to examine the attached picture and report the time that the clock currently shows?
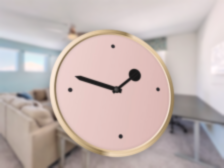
1:48
